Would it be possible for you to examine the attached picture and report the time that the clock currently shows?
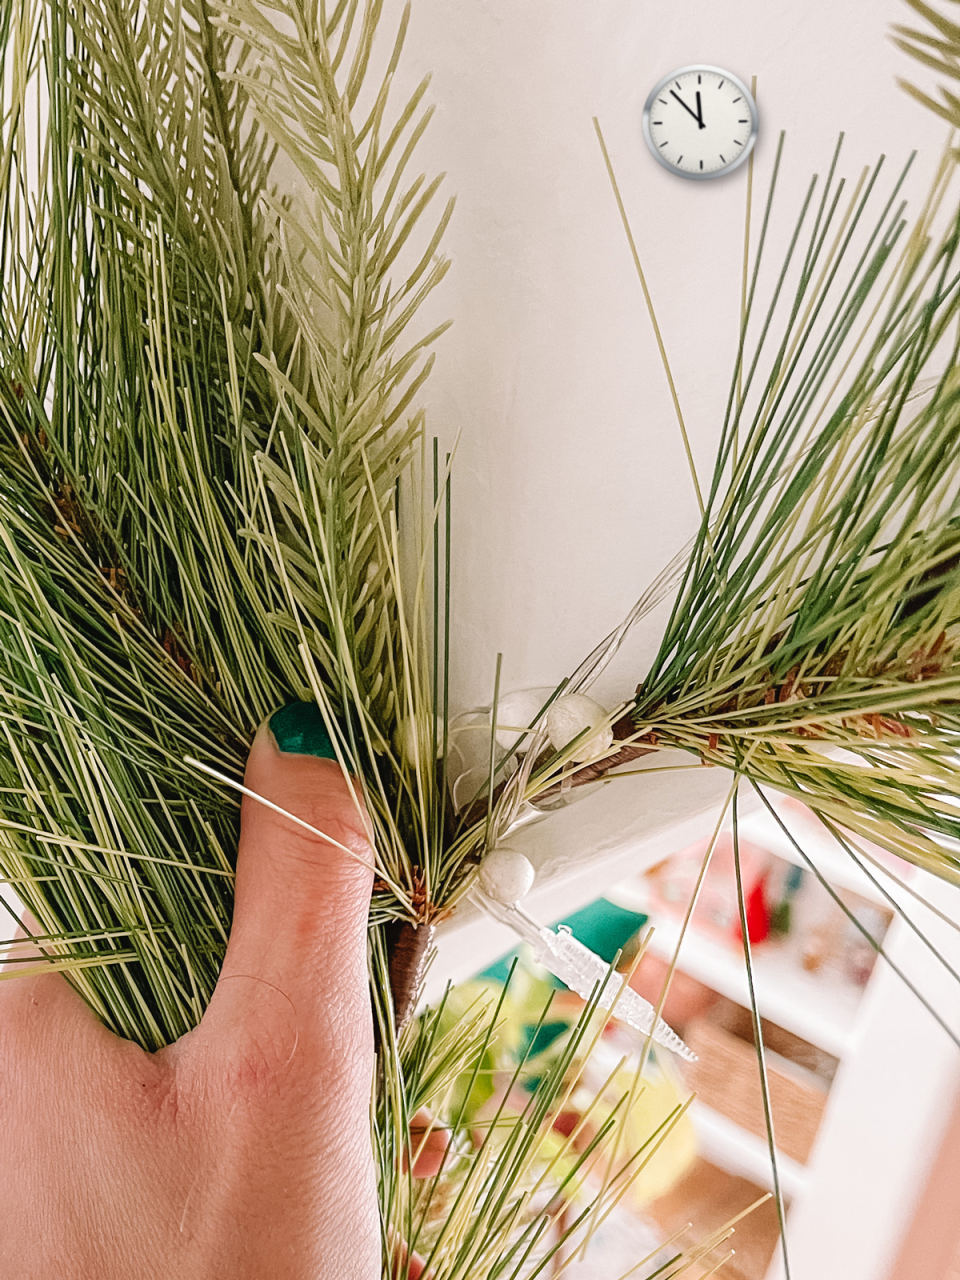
11:53
